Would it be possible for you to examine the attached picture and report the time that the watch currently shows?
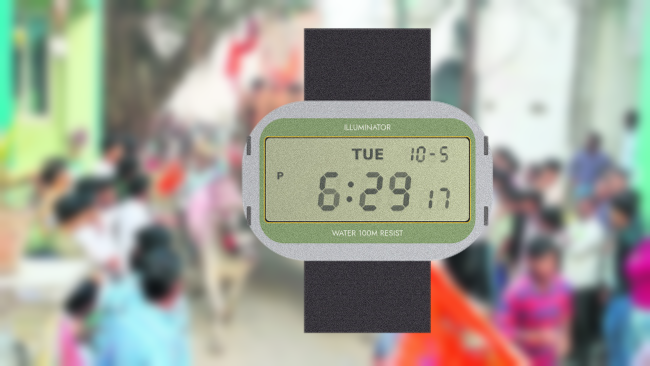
6:29:17
